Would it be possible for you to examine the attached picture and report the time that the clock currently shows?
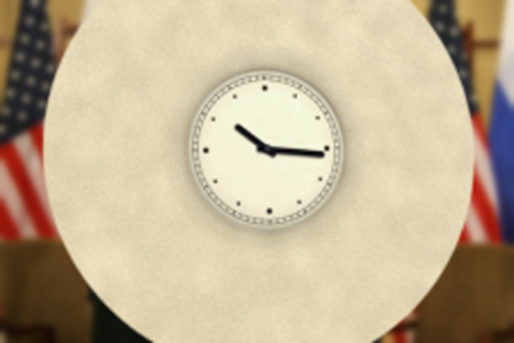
10:16
